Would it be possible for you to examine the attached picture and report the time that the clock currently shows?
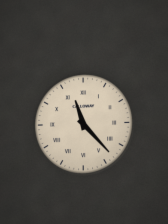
11:23
